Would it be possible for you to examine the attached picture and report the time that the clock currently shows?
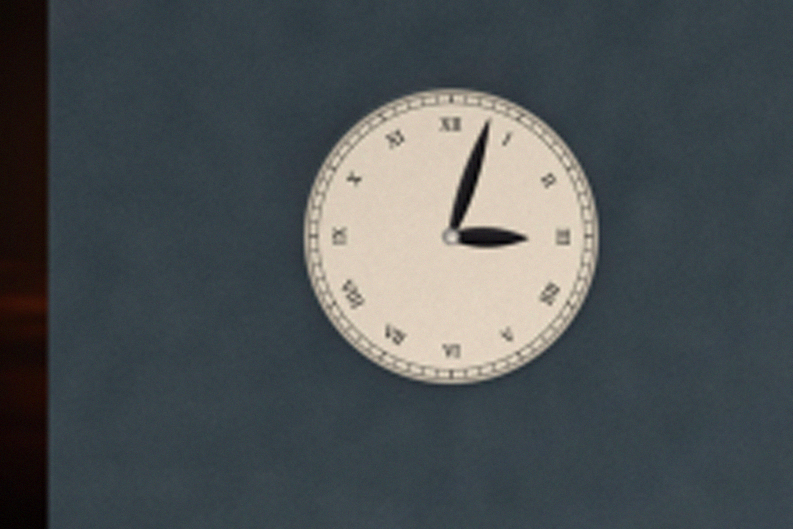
3:03
